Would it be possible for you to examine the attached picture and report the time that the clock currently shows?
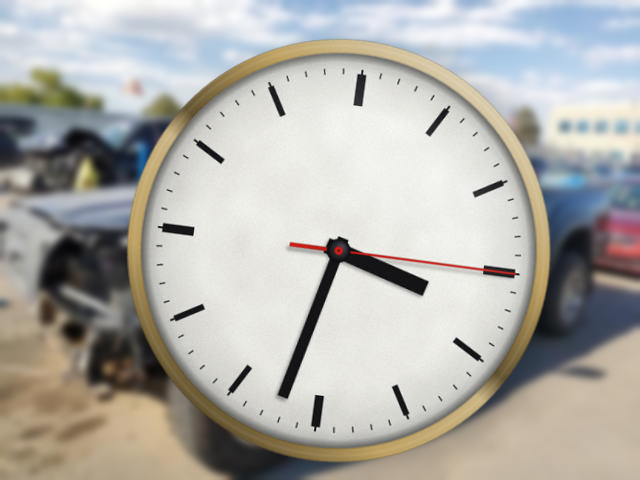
3:32:15
